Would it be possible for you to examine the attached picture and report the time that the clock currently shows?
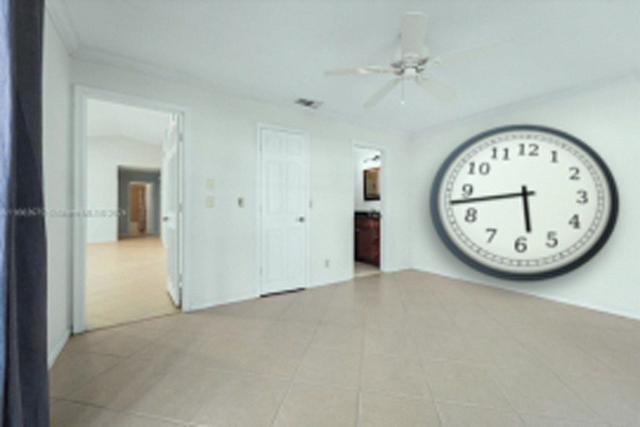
5:43
